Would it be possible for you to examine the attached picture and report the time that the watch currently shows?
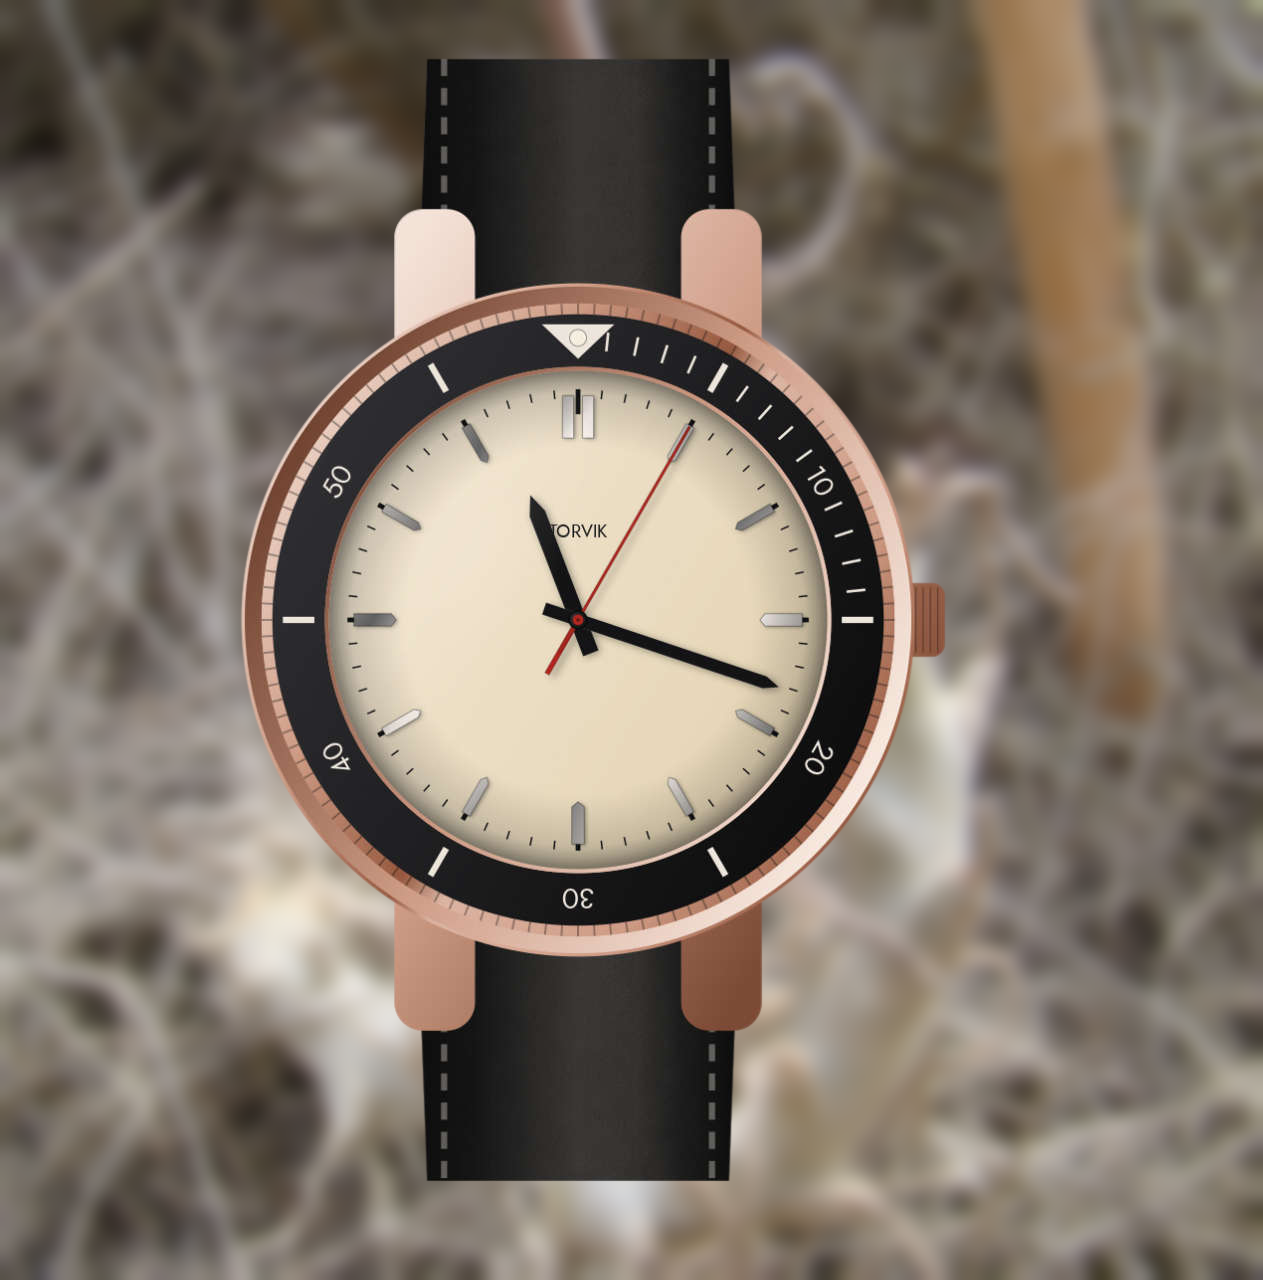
11:18:05
